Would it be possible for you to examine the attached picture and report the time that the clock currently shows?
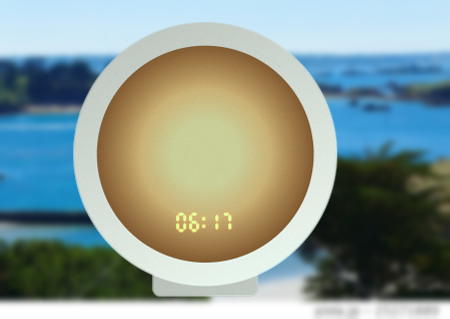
6:17
